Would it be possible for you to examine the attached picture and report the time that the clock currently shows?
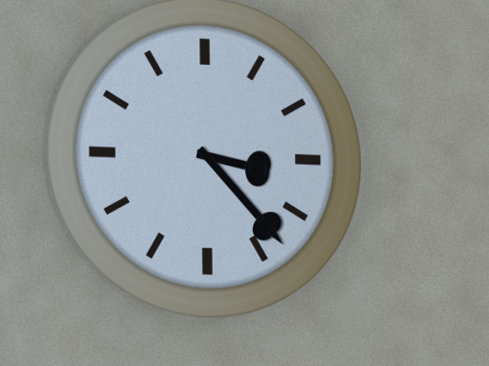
3:23
